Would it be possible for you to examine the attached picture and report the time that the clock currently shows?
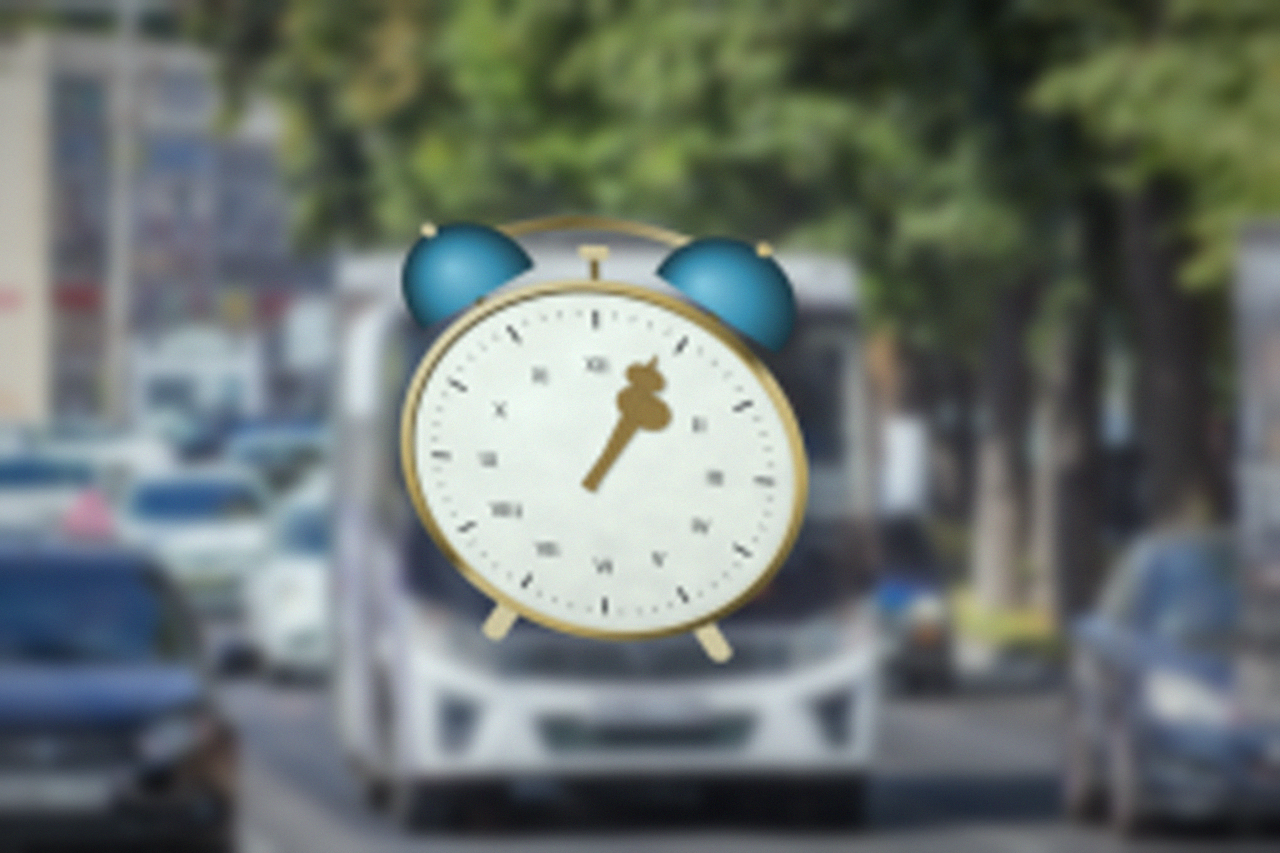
1:04
